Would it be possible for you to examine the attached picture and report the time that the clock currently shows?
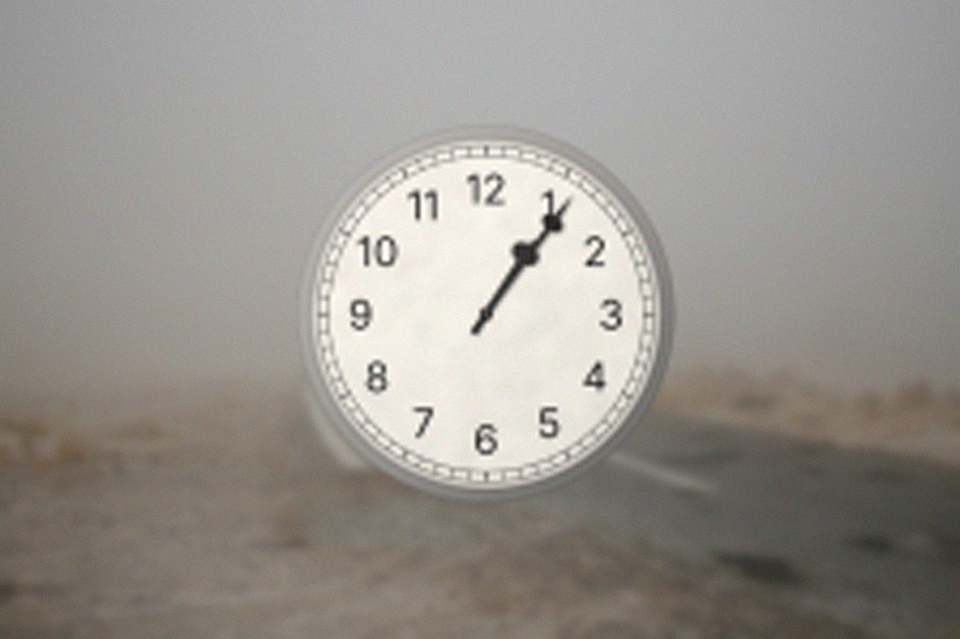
1:06
